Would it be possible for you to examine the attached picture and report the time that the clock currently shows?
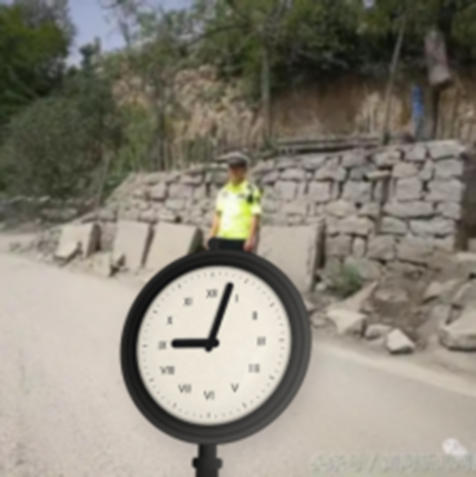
9:03
